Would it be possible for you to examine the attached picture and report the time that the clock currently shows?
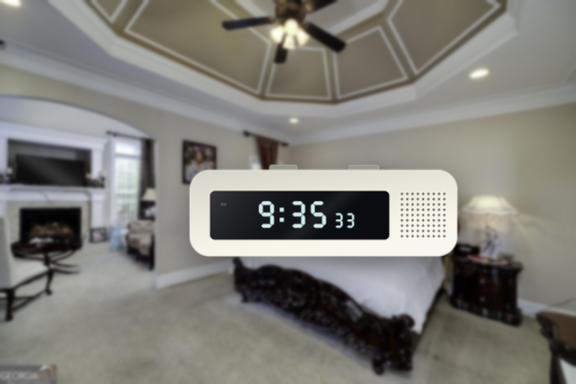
9:35:33
